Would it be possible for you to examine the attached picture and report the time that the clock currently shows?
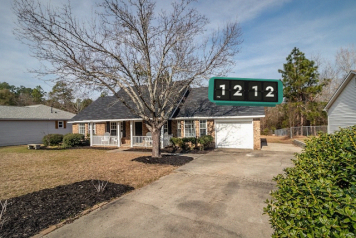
12:12
